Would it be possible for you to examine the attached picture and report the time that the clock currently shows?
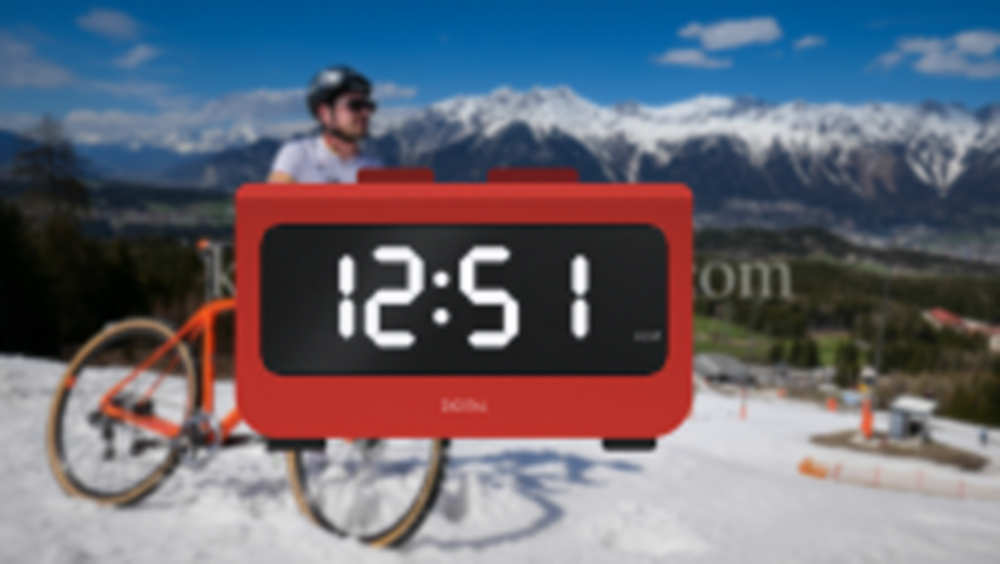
12:51
